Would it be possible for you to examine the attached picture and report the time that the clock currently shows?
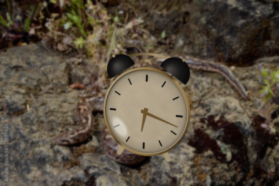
6:18
